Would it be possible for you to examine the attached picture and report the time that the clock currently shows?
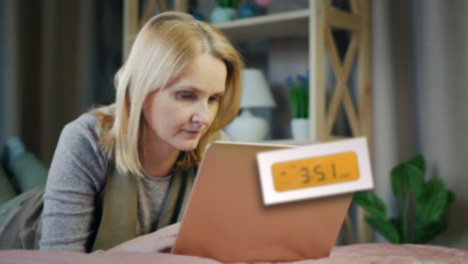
3:51
